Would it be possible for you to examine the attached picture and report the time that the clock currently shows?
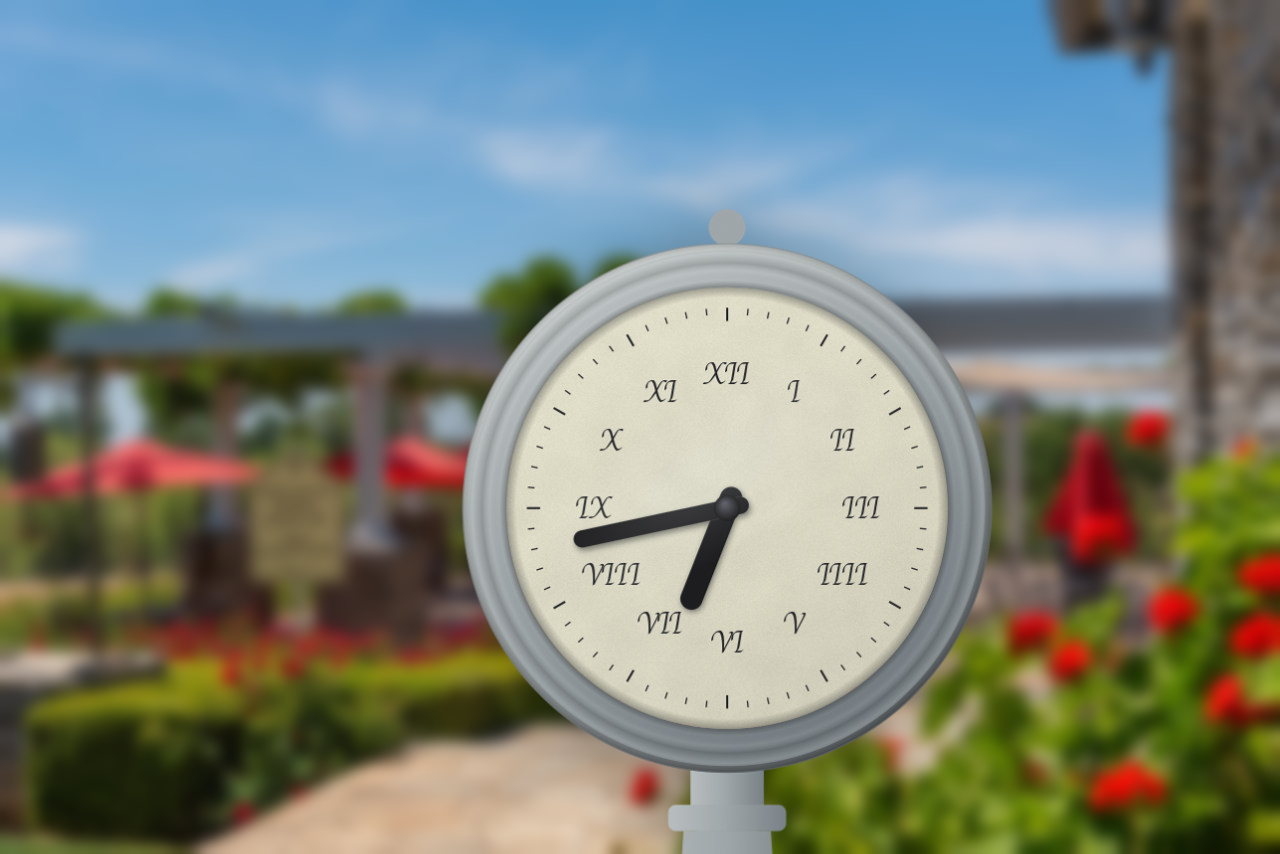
6:43
